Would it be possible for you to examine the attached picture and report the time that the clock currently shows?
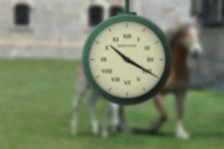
10:20
